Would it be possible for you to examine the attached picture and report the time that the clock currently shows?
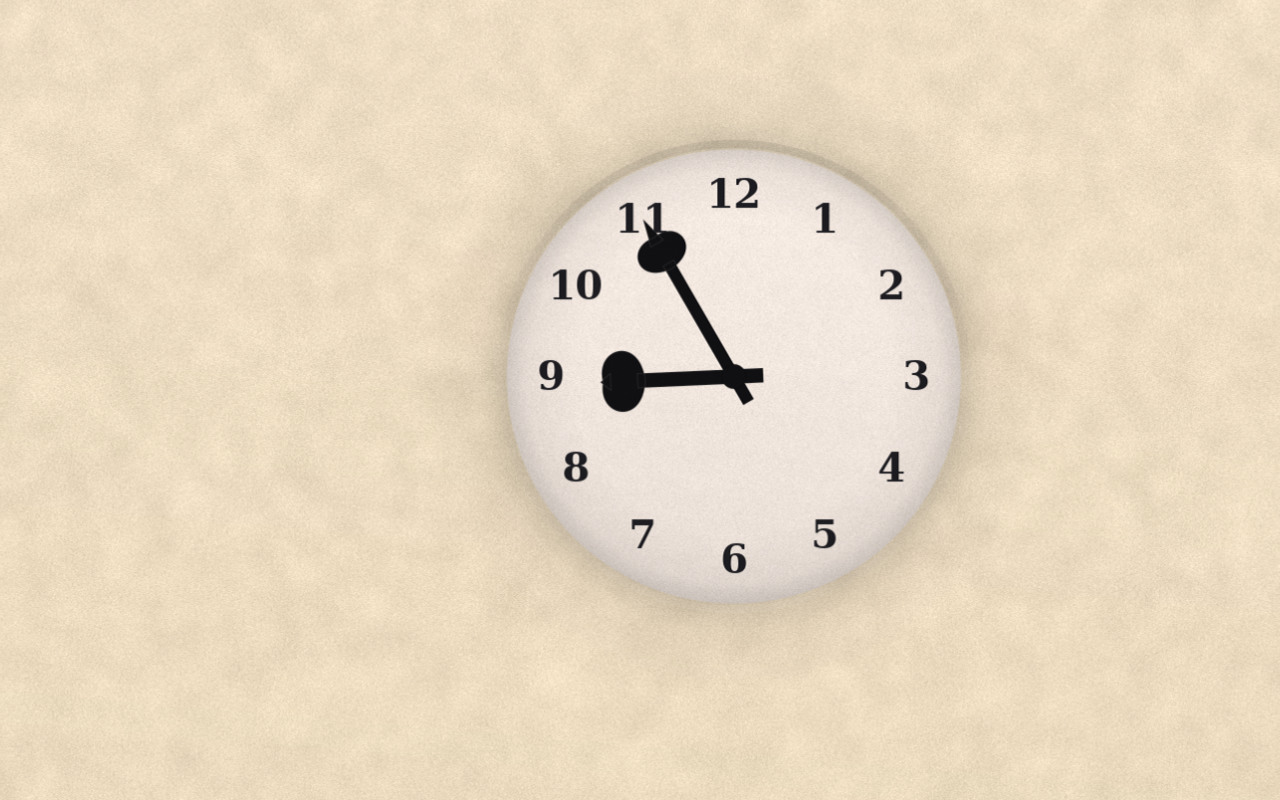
8:55
